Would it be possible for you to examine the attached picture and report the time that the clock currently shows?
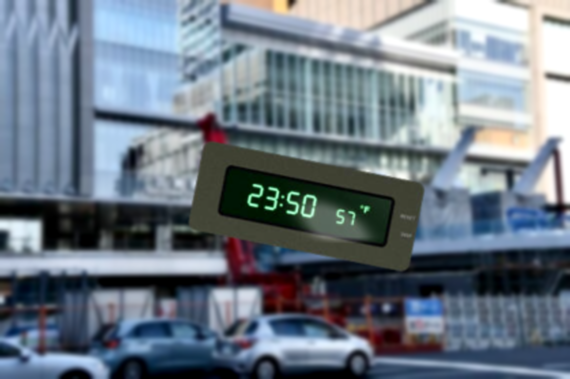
23:50
